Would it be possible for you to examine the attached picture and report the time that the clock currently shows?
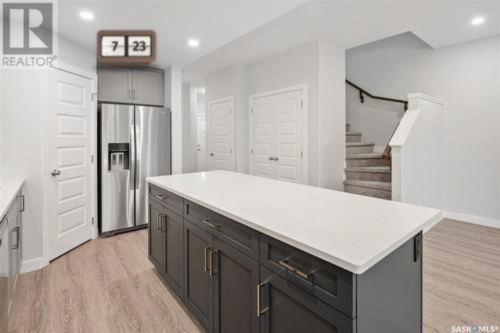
7:23
